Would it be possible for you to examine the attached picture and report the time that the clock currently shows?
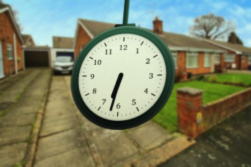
6:32
